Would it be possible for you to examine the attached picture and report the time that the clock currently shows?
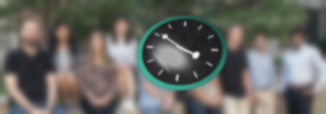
3:51
